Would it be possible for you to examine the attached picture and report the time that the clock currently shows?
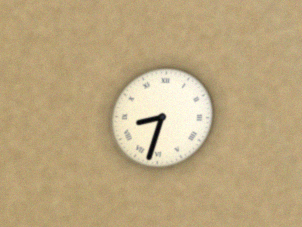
8:32
